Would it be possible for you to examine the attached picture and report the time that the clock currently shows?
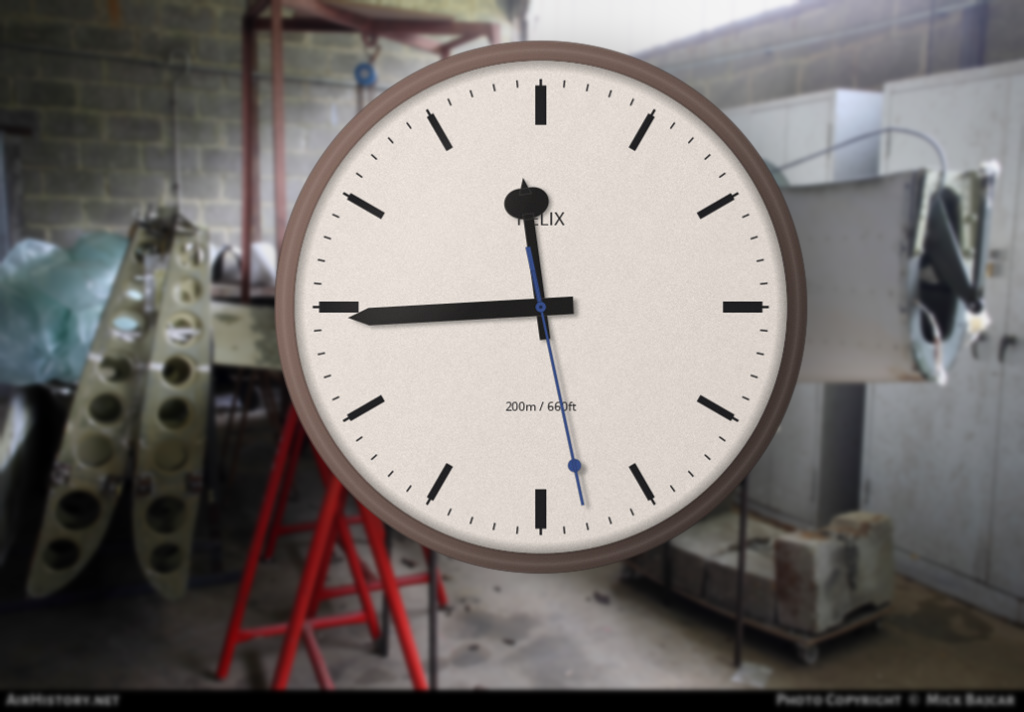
11:44:28
